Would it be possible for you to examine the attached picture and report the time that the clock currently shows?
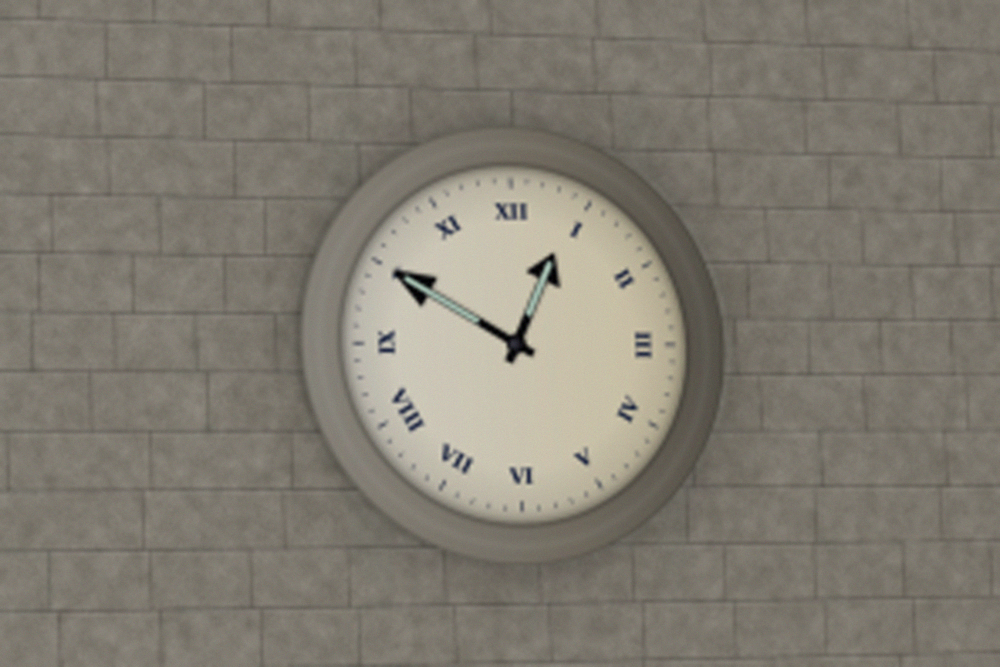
12:50
